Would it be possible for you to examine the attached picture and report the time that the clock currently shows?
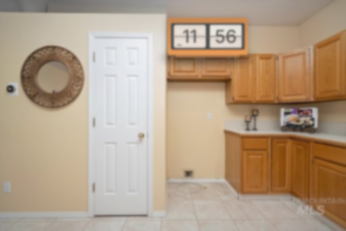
11:56
